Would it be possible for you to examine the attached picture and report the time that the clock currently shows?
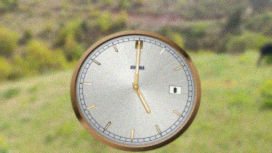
5:00
